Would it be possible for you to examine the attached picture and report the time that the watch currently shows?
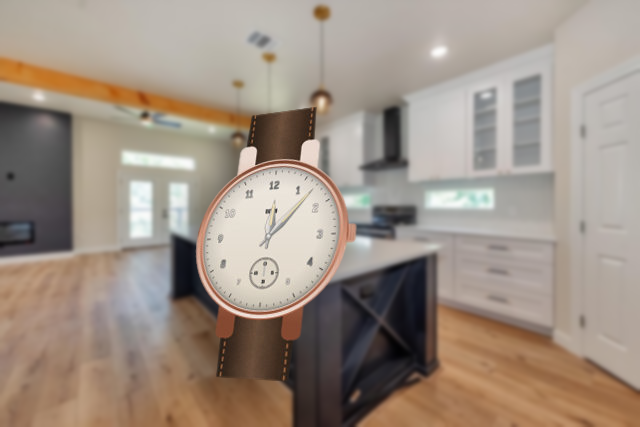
12:07
